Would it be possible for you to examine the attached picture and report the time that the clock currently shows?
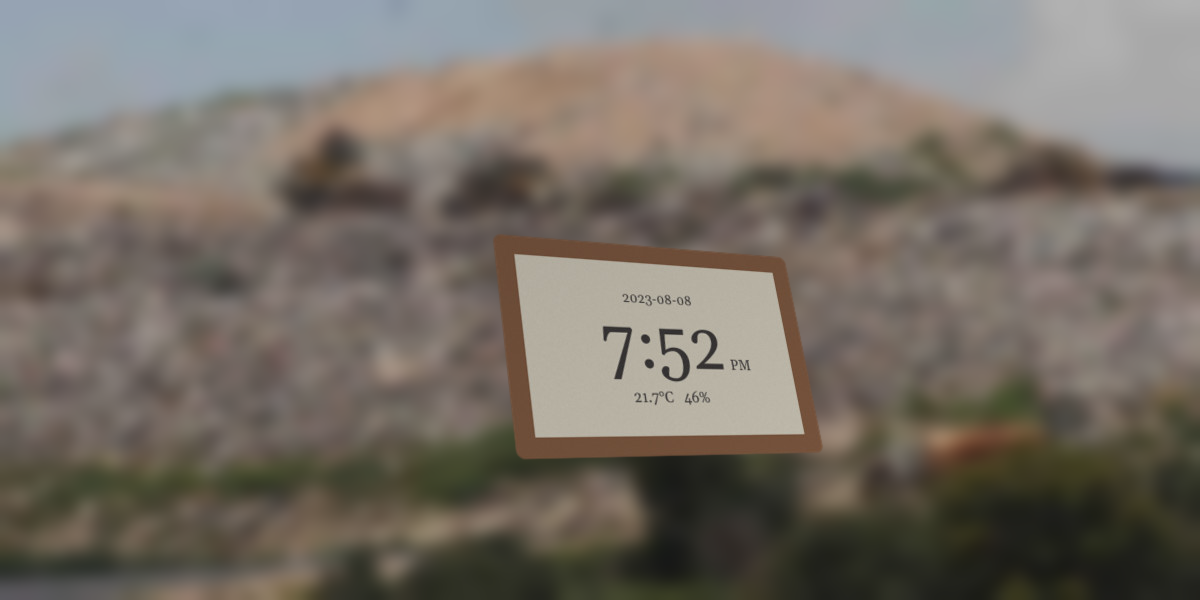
7:52
